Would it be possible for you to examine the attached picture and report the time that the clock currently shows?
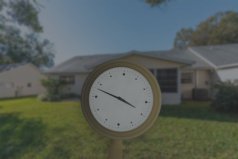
3:48
